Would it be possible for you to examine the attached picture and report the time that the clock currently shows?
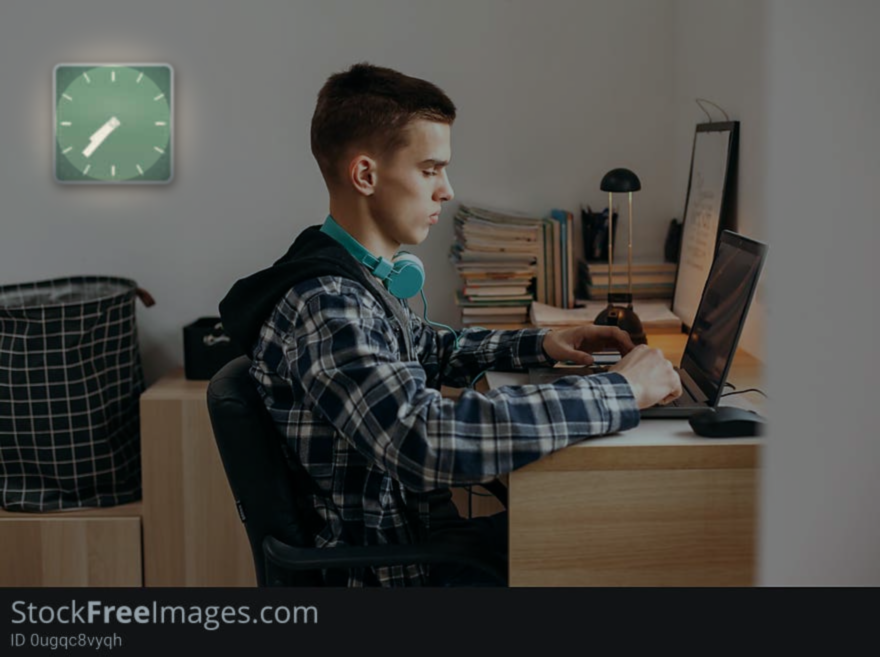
7:37
